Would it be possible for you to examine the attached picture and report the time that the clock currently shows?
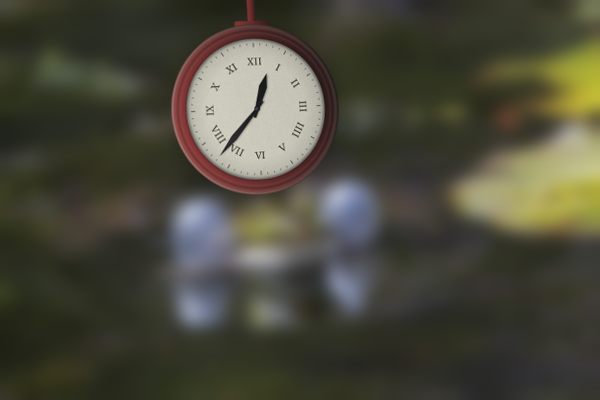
12:37
